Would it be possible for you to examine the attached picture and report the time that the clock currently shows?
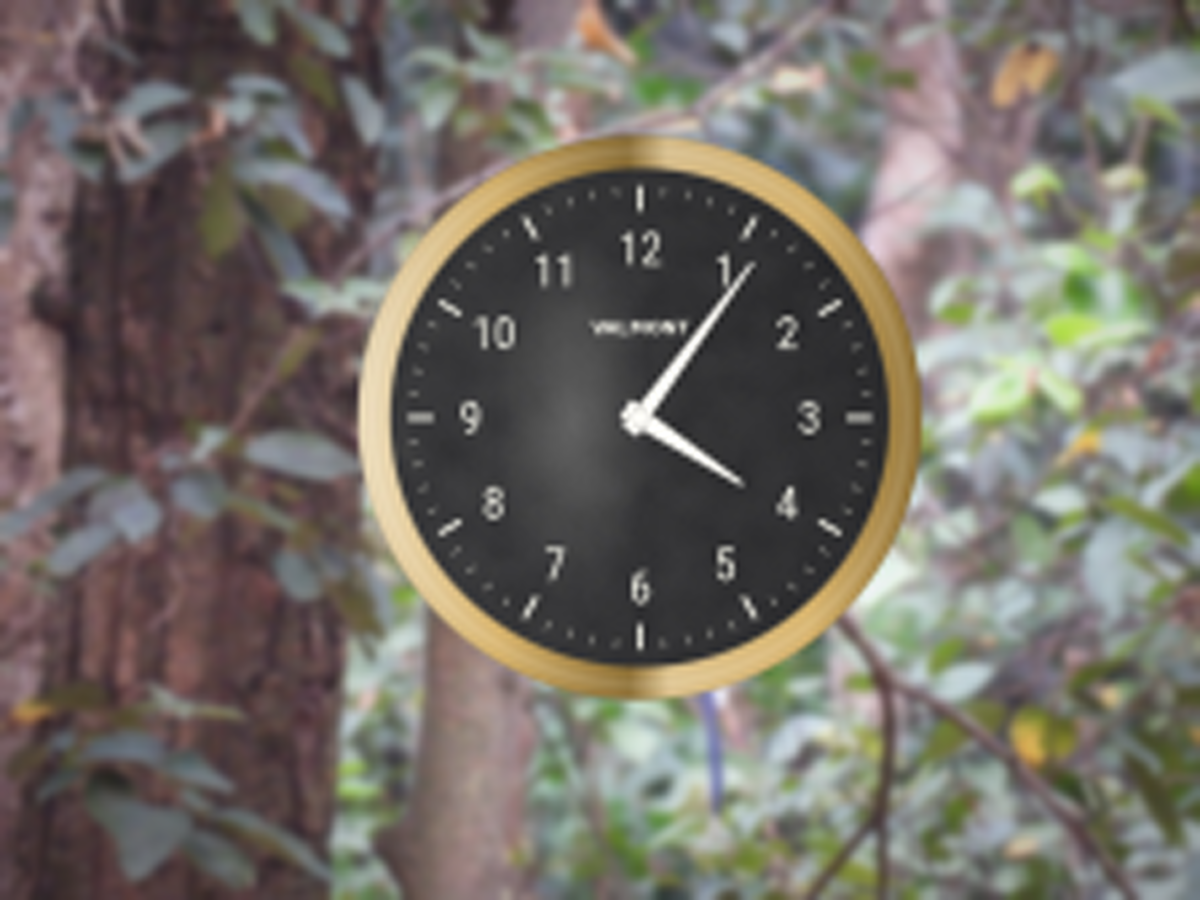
4:06
